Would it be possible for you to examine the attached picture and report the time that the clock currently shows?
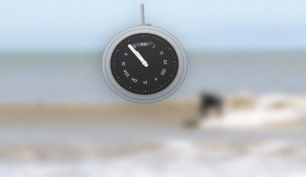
10:54
